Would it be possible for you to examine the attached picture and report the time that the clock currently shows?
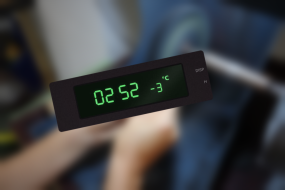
2:52
